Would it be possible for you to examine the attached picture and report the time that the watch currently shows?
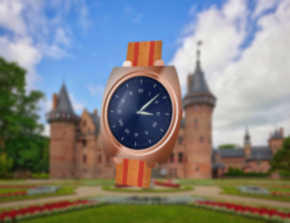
3:08
